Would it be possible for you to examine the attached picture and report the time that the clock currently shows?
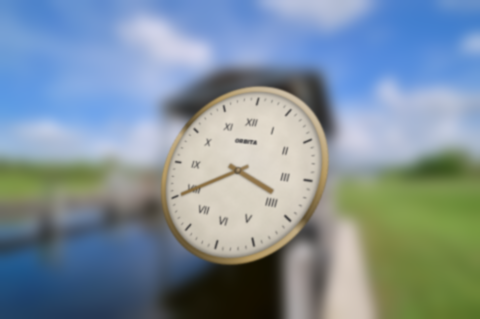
3:40
